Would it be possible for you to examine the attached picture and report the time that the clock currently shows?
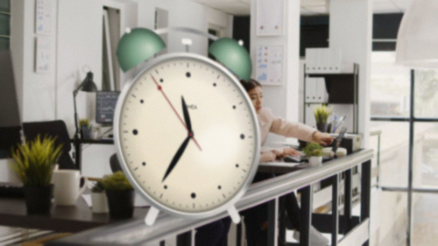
11:35:54
